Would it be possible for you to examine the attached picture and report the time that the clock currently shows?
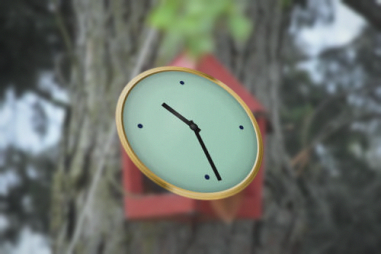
10:28
